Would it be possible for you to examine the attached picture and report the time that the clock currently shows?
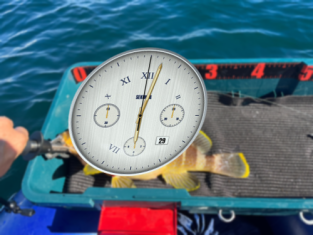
6:02
